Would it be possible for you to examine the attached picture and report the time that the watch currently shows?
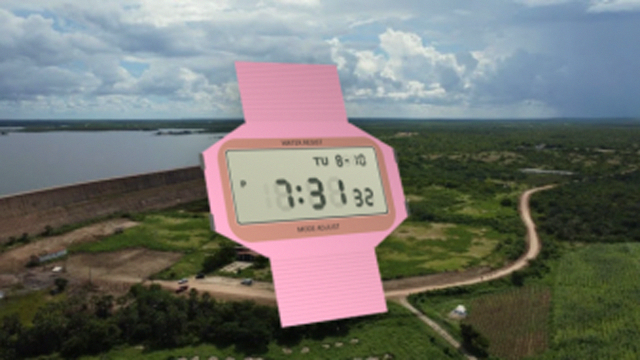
7:31:32
